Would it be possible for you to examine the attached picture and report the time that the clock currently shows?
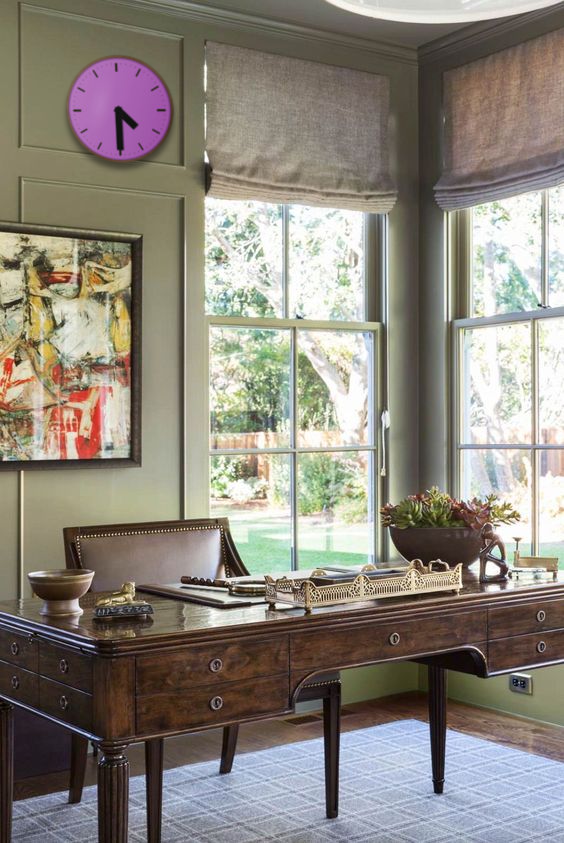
4:30
